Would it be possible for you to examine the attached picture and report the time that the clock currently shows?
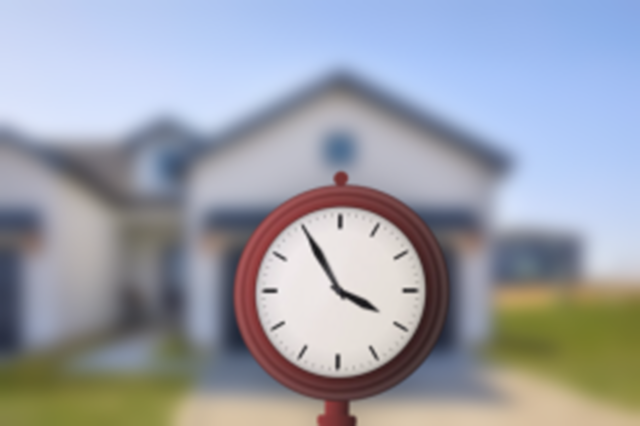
3:55
